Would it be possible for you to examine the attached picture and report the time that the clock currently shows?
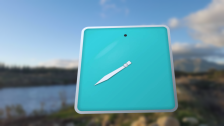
7:39
